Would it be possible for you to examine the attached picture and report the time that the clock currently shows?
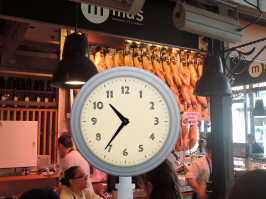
10:36
